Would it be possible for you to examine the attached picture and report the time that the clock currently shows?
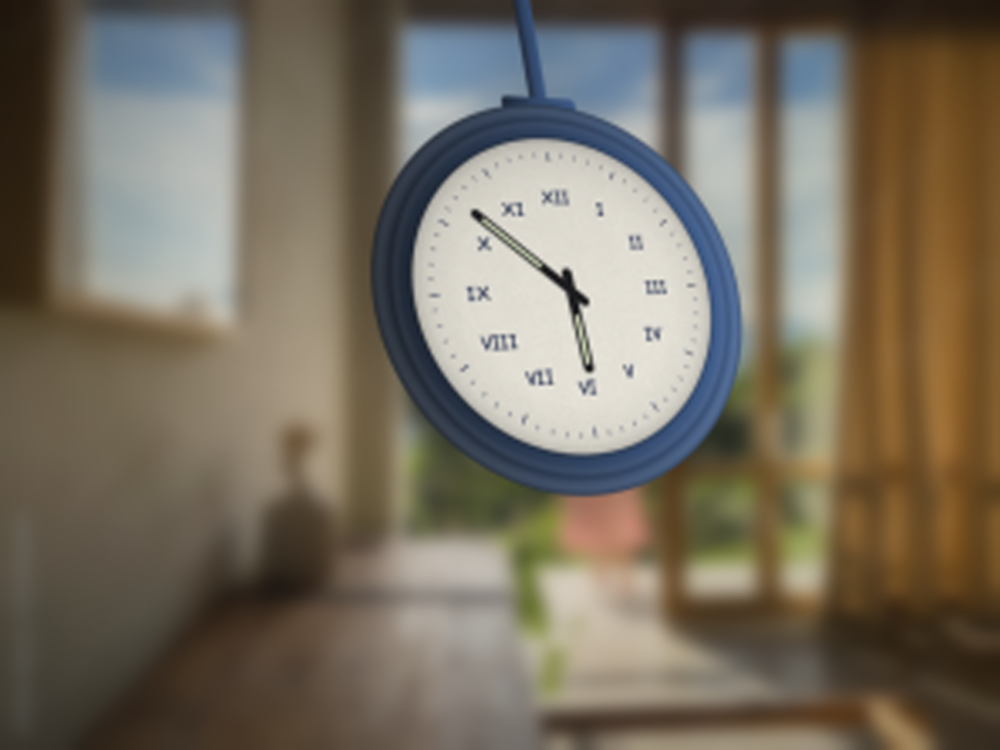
5:52
